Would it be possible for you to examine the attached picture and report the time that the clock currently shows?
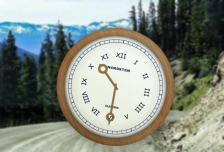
10:30
